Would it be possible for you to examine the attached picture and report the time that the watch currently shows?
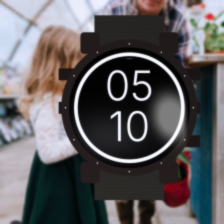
5:10
